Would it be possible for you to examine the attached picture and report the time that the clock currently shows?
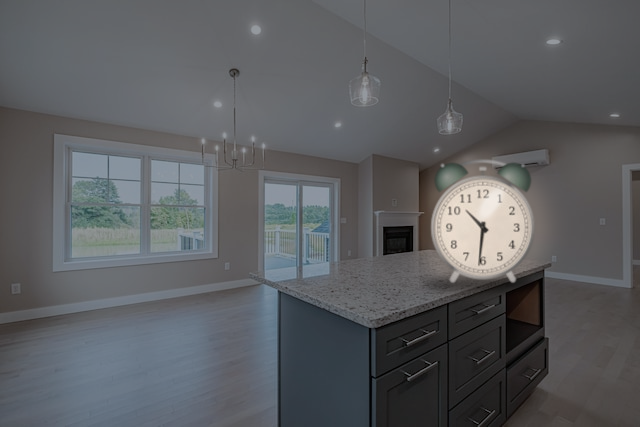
10:31
